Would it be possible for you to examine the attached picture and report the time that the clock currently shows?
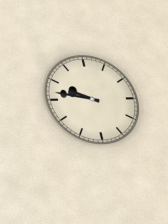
9:47
